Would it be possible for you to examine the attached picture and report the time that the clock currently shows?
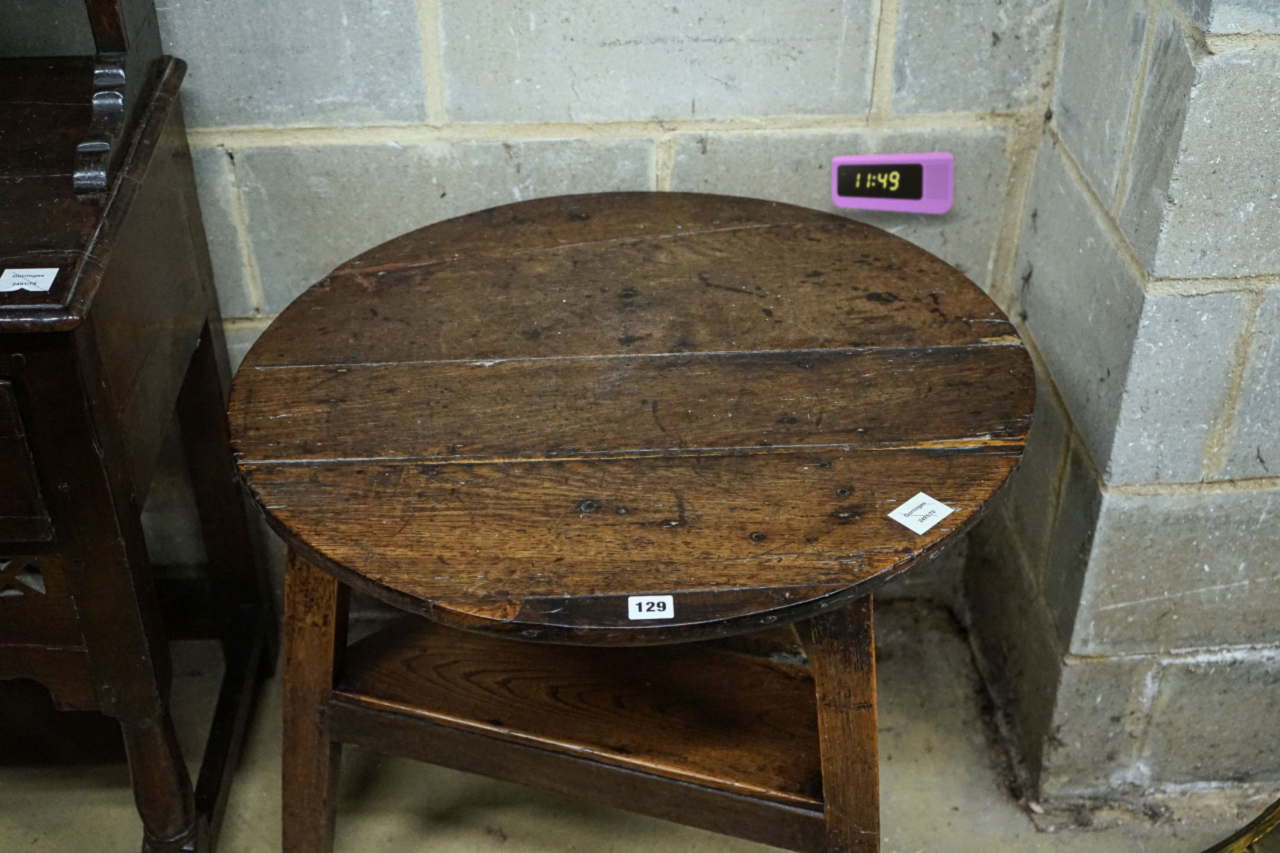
11:49
